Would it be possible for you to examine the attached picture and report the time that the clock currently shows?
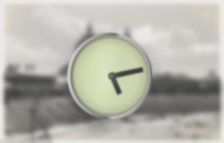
5:13
